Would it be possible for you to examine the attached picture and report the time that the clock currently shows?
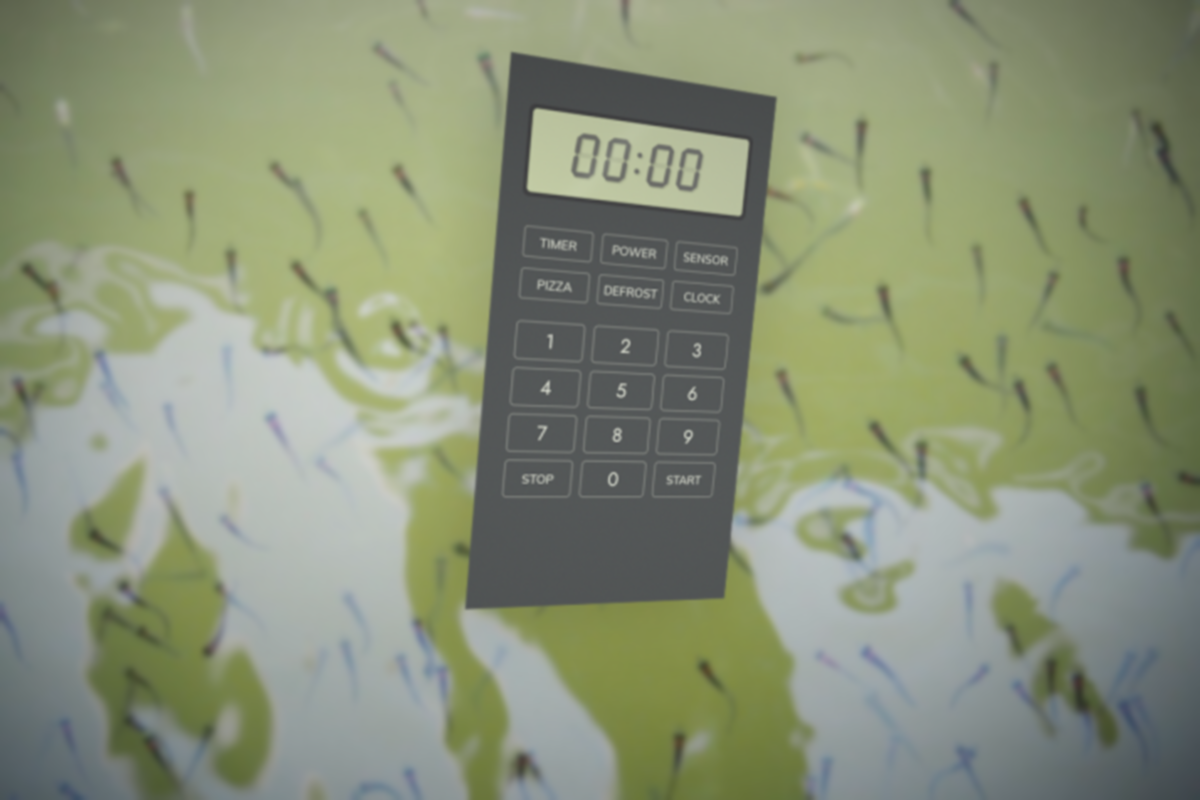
0:00
